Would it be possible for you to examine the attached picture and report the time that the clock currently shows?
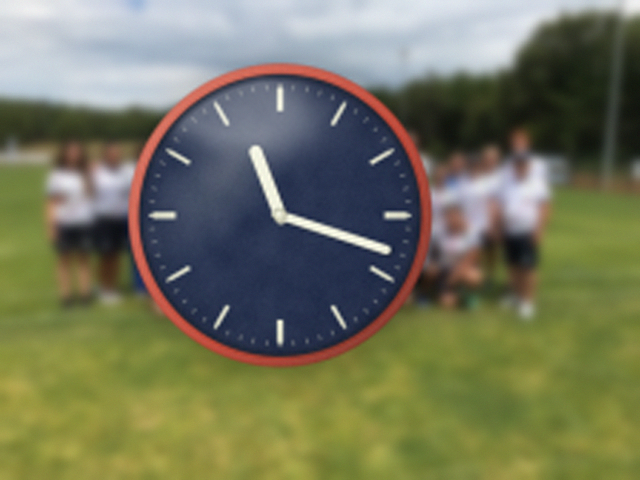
11:18
